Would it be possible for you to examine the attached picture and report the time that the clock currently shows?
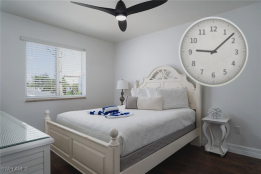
9:08
